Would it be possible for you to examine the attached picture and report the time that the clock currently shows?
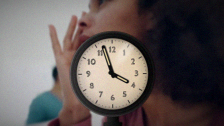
3:57
